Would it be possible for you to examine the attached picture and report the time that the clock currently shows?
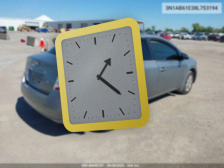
1:22
